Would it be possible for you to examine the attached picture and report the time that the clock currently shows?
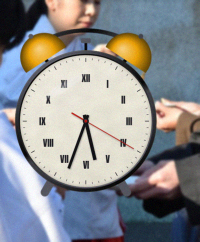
5:33:20
